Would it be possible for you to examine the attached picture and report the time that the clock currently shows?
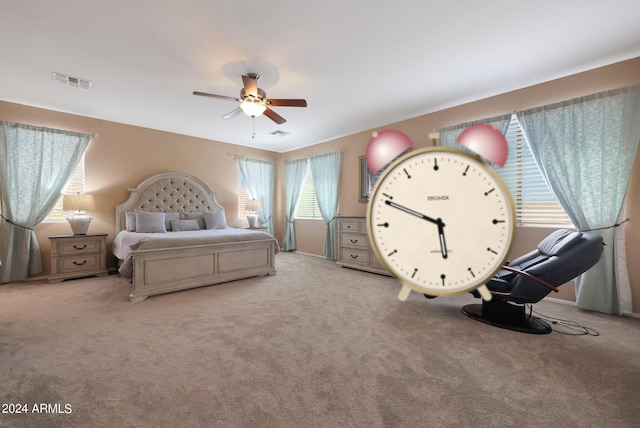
5:49
